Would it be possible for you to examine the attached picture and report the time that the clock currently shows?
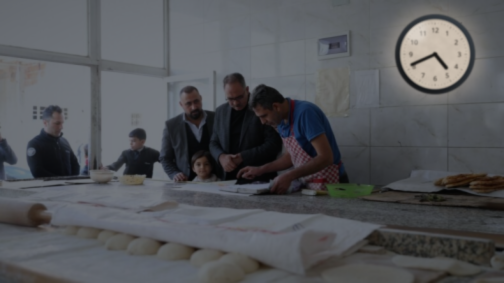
4:41
